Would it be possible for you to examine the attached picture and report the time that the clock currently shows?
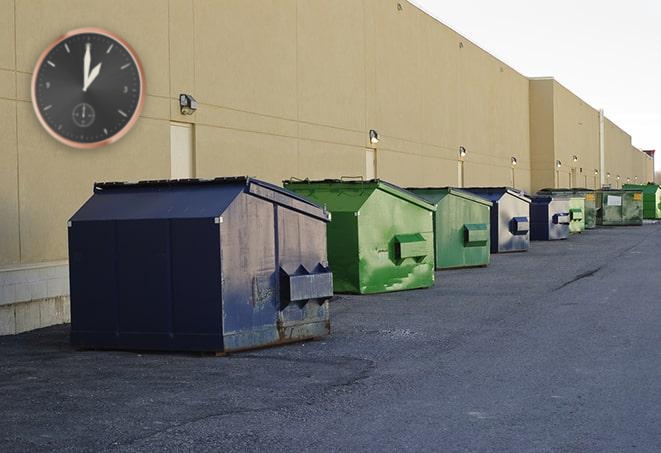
1:00
